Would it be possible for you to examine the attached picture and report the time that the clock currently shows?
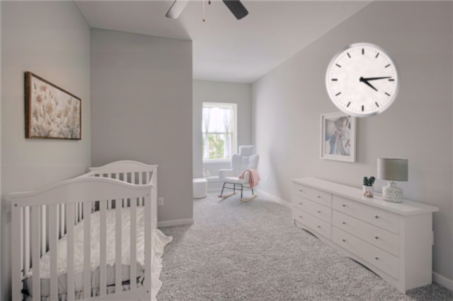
4:14
